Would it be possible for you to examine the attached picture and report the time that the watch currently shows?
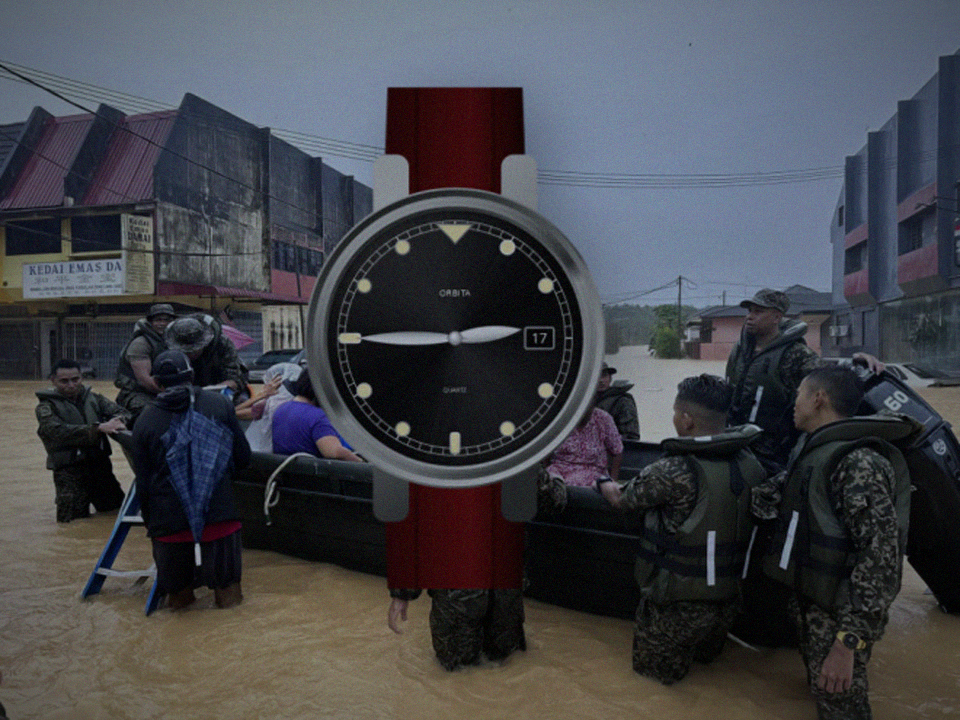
2:45
